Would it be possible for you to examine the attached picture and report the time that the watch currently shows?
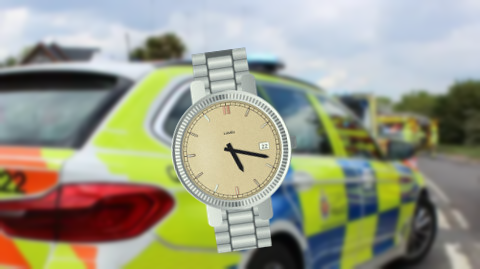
5:18
